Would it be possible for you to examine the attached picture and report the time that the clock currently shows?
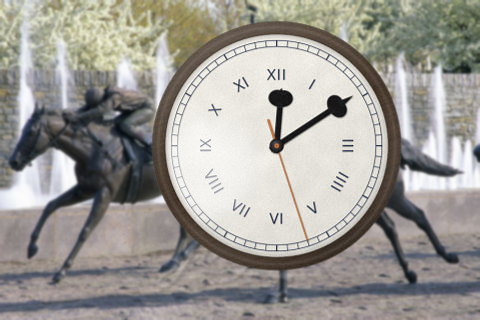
12:09:27
